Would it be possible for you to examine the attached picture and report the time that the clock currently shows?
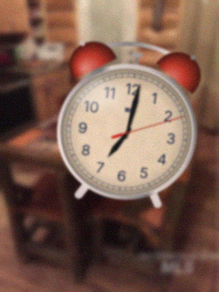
7:01:11
